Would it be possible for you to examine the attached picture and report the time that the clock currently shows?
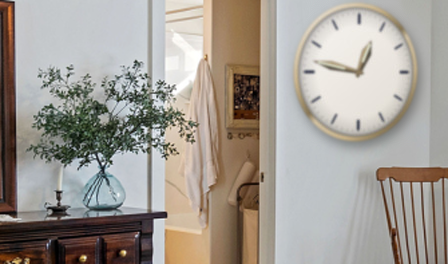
12:47
